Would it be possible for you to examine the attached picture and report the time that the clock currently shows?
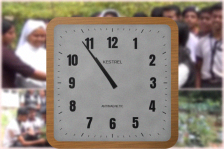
10:54
